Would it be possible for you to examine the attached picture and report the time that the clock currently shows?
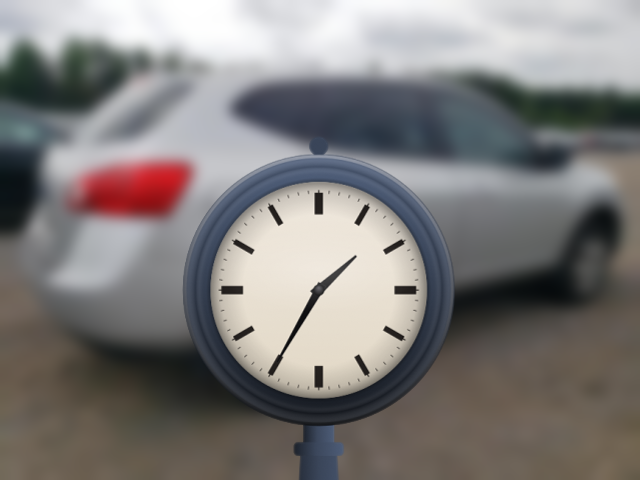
1:35
